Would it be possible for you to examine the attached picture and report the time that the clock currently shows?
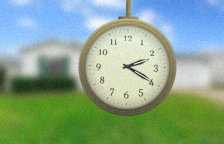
2:20
